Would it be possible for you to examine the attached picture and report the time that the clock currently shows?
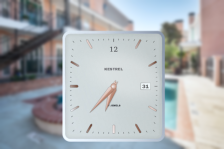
6:37
